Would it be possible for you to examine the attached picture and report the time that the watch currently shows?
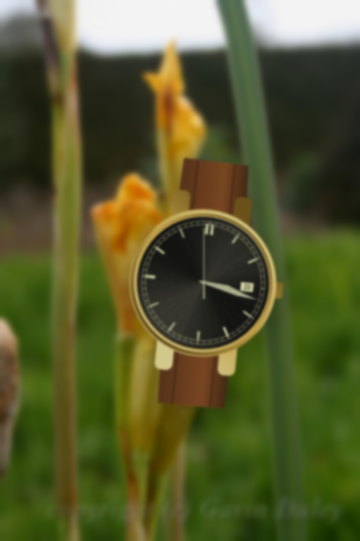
3:16:59
